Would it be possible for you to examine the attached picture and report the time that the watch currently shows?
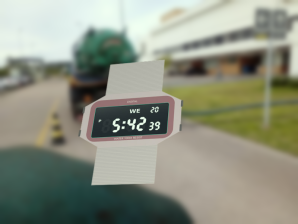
5:42:39
